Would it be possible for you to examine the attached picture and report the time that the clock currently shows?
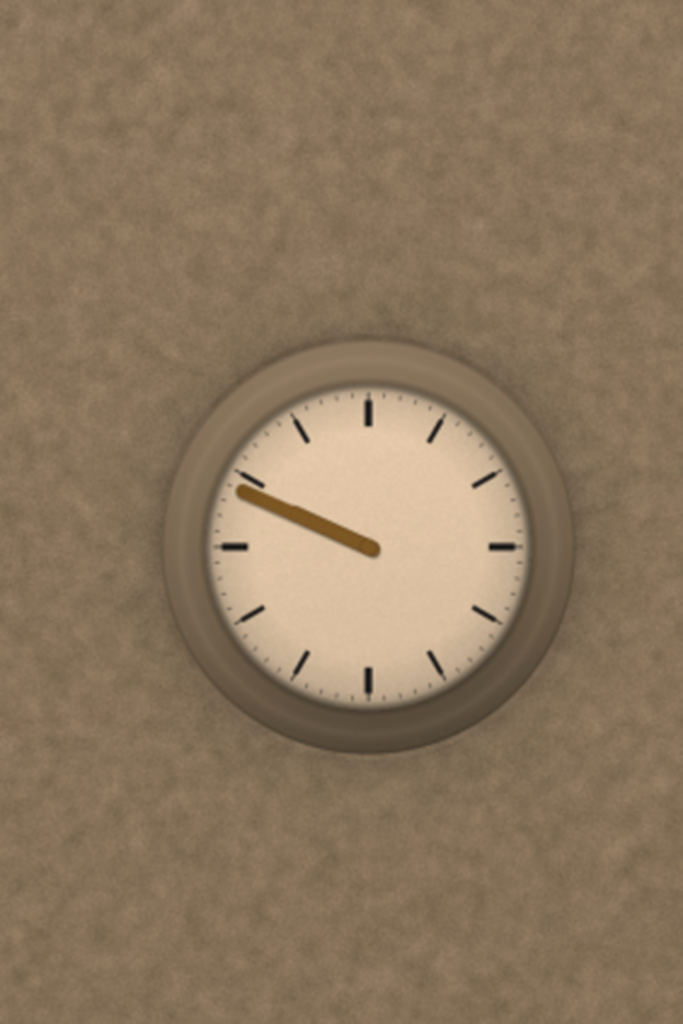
9:49
